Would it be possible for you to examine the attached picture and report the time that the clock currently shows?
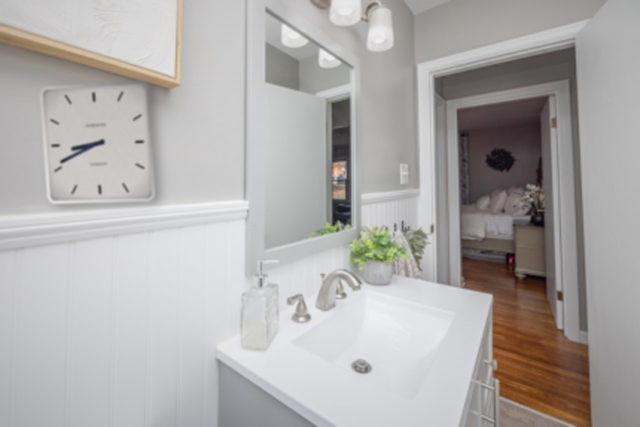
8:41
